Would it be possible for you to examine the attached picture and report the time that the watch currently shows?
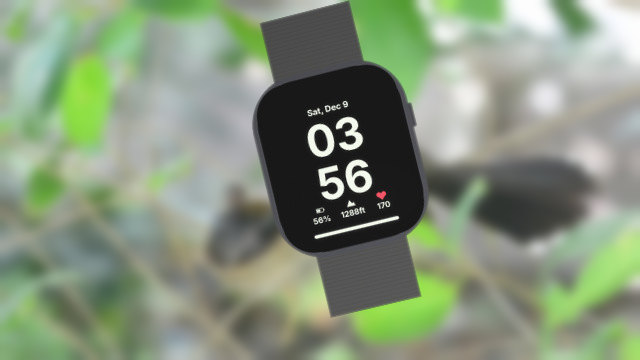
3:56
